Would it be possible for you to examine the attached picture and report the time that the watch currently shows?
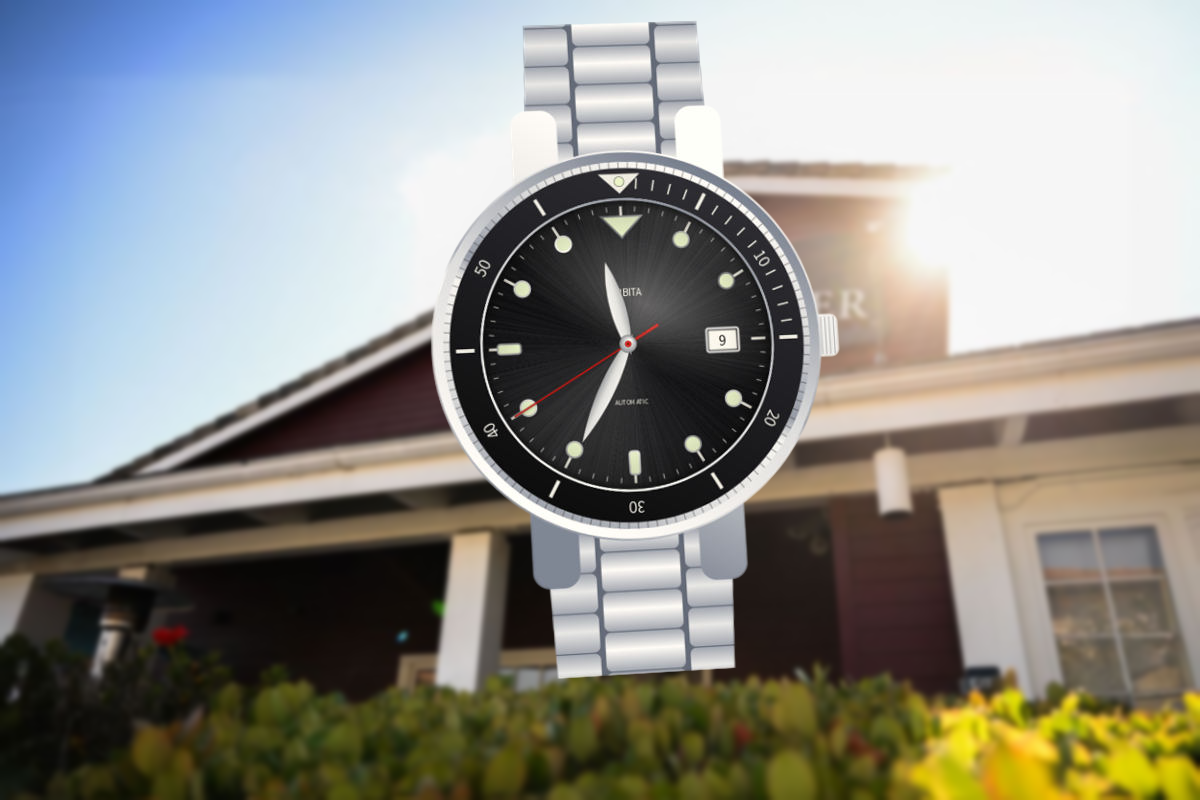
11:34:40
